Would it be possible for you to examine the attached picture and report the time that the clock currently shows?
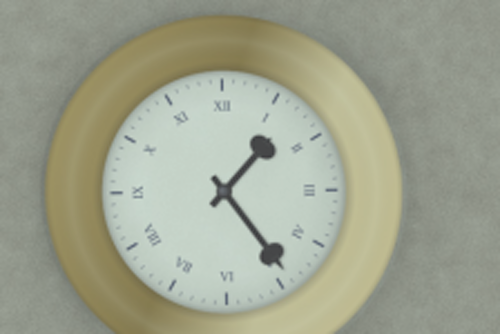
1:24
